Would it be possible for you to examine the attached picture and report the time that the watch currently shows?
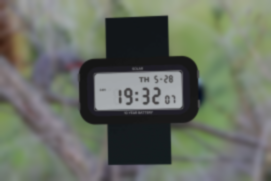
19:32
